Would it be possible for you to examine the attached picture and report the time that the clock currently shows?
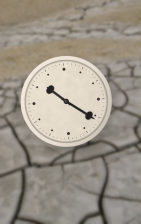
10:21
